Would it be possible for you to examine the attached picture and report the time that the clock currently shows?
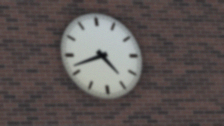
4:42
